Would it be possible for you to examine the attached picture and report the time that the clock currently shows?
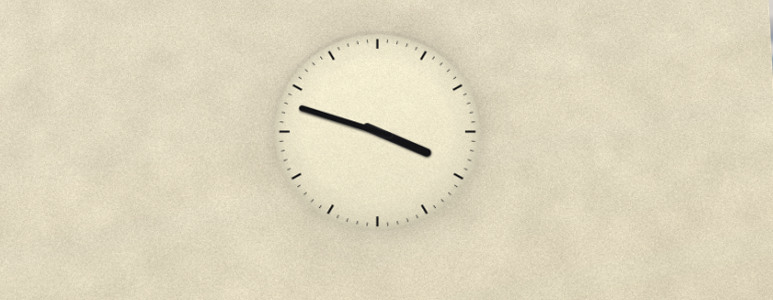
3:48
